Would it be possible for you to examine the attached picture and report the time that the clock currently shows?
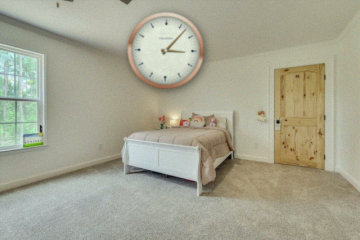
3:07
